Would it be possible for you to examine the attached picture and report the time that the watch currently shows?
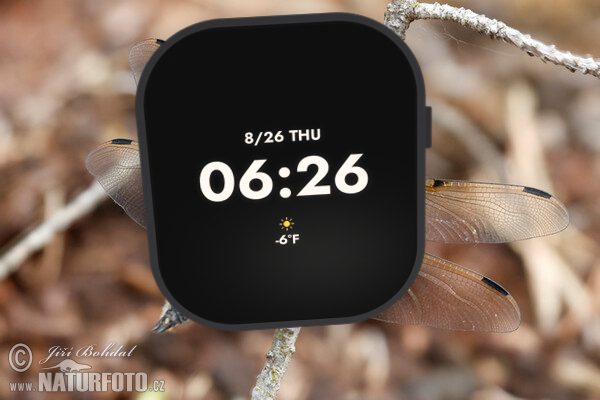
6:26
